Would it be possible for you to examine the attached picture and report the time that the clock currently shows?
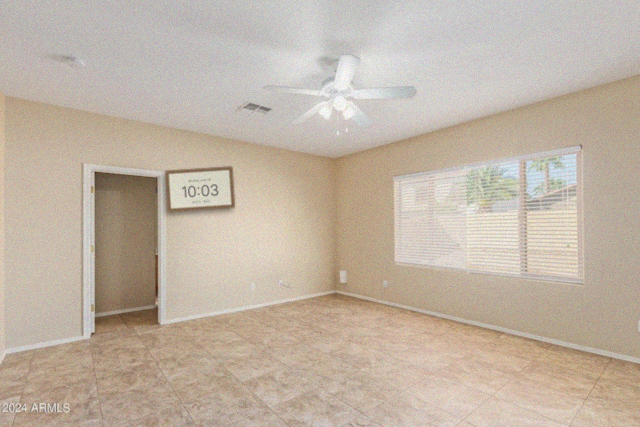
10:03
